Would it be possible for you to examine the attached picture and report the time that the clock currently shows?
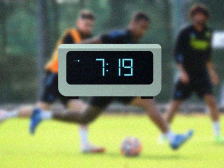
7:19
